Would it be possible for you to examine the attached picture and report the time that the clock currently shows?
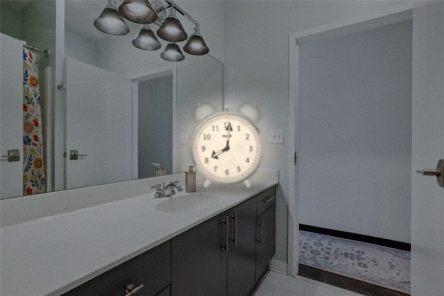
8:01
